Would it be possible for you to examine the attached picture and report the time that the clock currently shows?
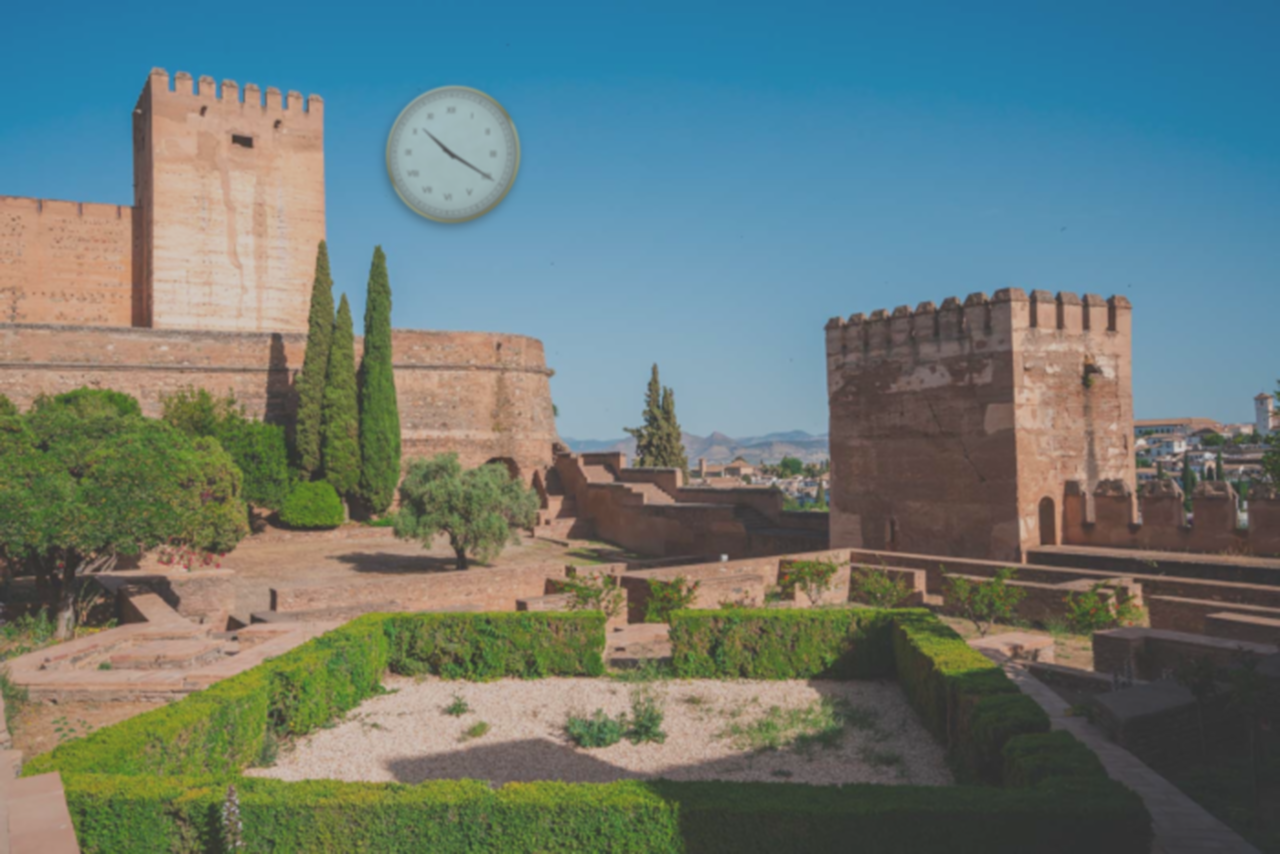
10:20
